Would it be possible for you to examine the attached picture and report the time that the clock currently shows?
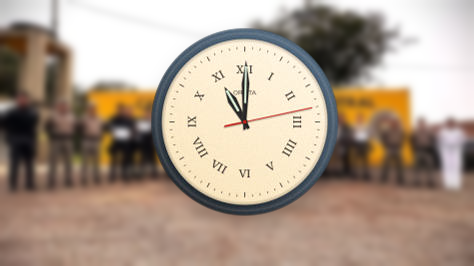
11:00:13
